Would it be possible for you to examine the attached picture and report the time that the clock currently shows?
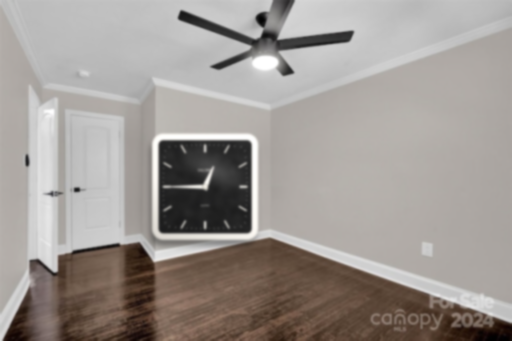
12:45
